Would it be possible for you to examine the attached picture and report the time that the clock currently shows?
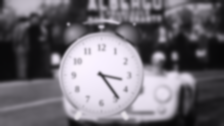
3:24
